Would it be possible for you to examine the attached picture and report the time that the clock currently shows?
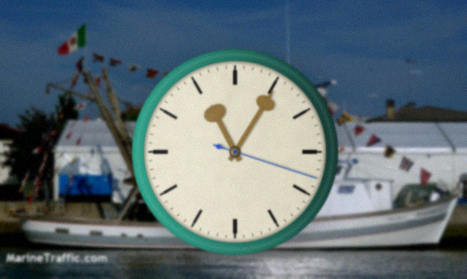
11:05:18
